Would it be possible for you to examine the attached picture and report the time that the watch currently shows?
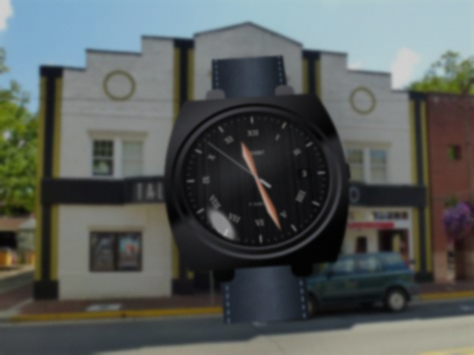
11:26:52
